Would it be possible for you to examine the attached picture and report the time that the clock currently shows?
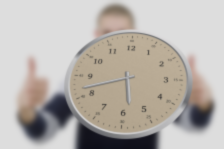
5:42
